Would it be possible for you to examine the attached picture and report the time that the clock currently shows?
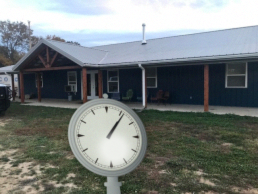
1:06
